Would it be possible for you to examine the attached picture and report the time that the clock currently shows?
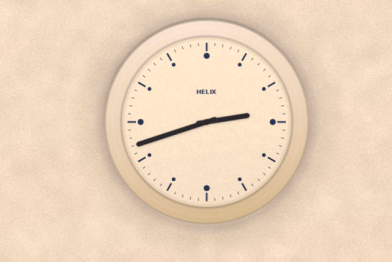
2:42
